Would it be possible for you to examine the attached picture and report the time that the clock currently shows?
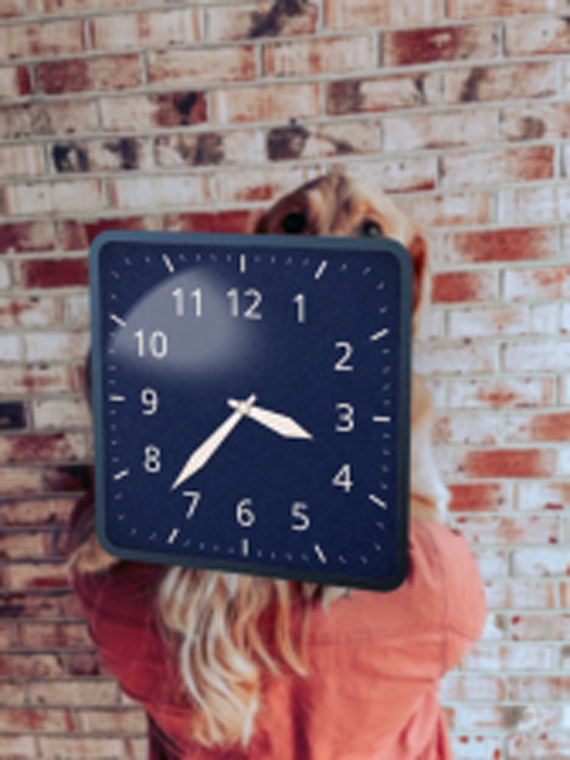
3:37
